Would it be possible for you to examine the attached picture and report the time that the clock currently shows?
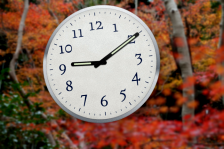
9:10
